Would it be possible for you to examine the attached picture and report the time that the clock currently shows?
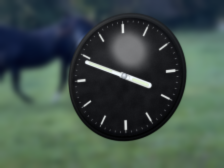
3:49
